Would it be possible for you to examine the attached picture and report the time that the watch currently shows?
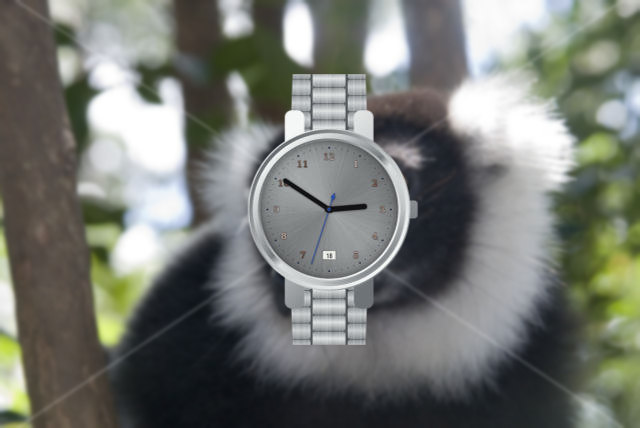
2:50:33
